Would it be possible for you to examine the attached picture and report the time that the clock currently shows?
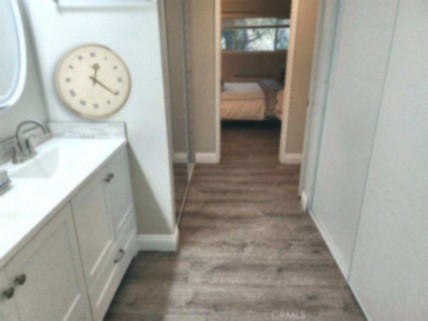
12:21
